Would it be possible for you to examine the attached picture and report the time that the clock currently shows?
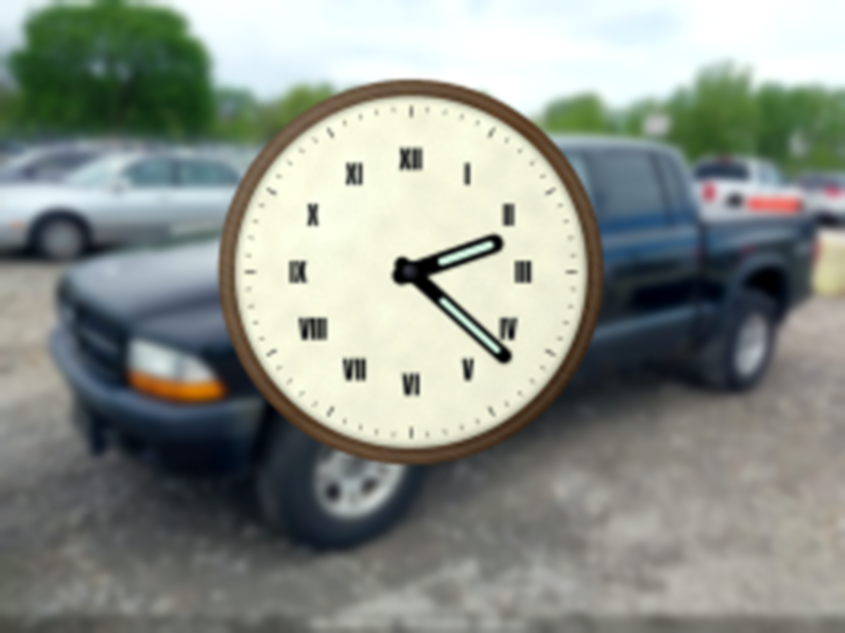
2:22
